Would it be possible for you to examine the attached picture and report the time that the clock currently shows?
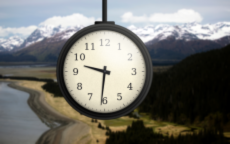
9:31
